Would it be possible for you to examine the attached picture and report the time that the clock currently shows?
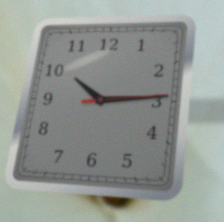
10:14:14
